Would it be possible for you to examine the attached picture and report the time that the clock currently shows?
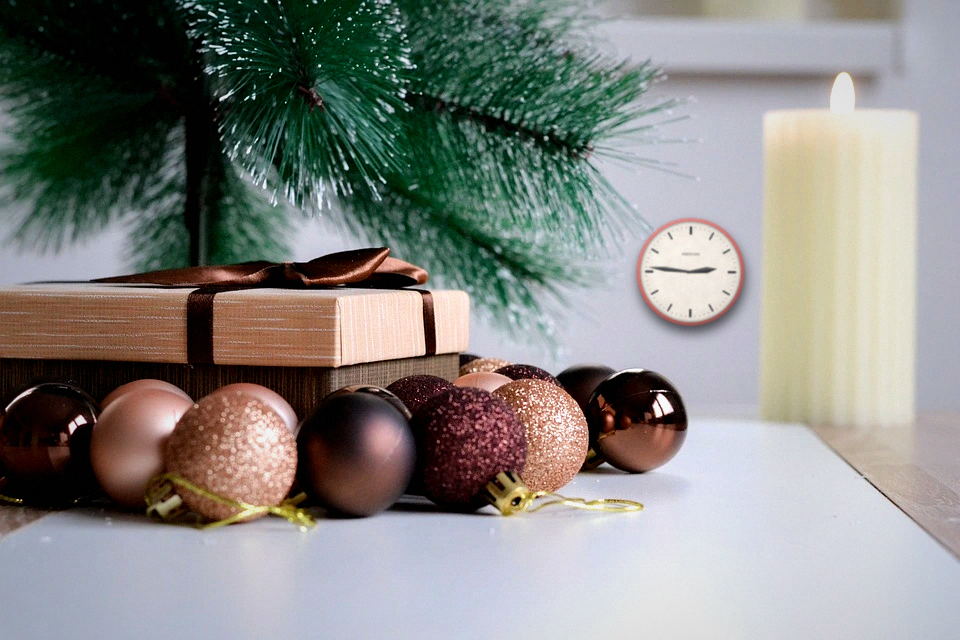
2:46
